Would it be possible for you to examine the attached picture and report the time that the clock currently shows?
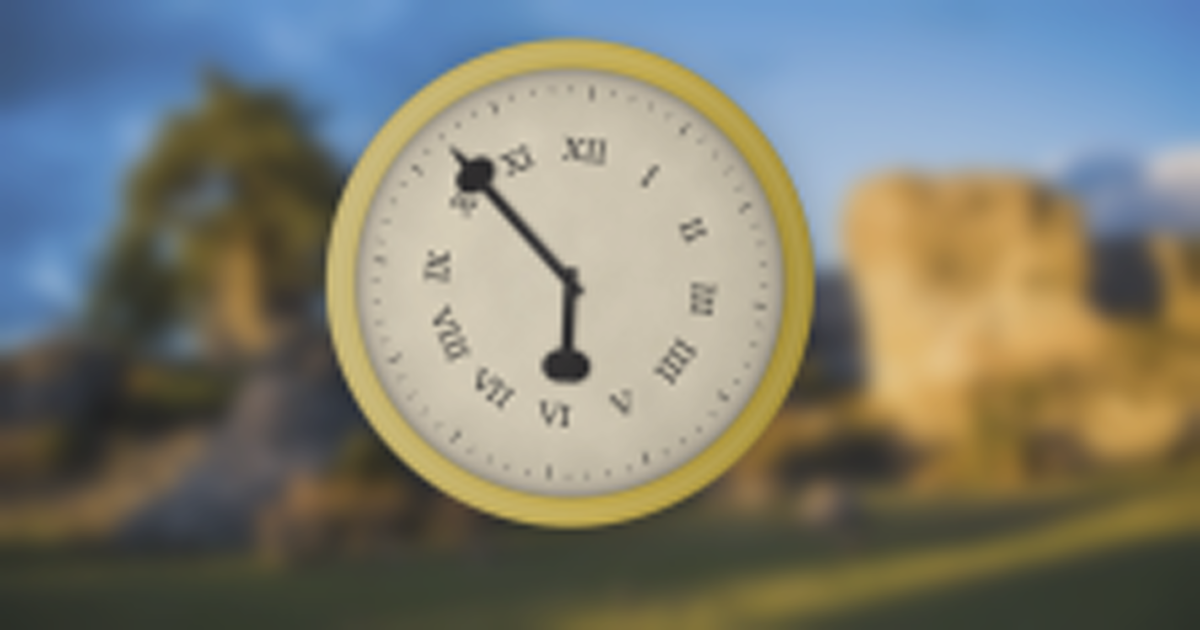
5:52
